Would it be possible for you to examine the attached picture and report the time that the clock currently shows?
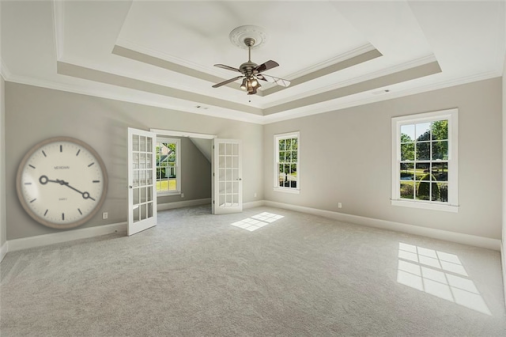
9:20
